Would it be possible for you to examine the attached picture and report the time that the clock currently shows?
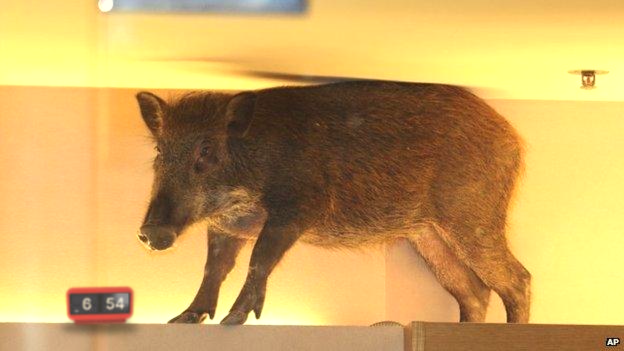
6:54
